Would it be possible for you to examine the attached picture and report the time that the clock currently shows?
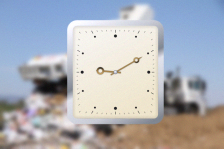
9:10
